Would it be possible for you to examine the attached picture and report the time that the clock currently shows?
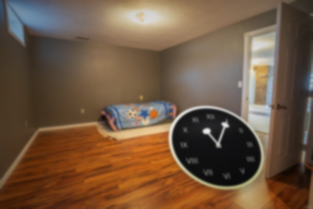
11:05
